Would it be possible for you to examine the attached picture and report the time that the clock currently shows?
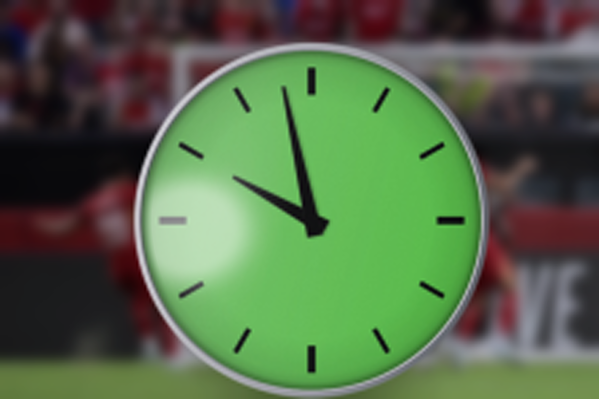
9:58
